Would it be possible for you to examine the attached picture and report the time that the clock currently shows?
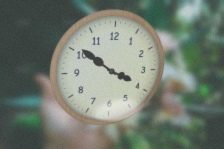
3:51
